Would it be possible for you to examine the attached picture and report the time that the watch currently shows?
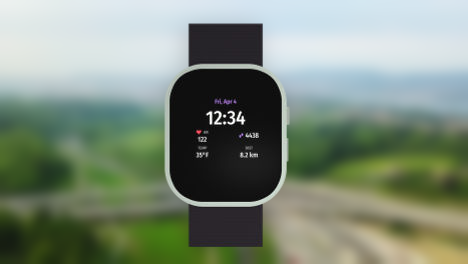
12:34
